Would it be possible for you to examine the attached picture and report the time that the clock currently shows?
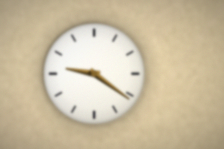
9:21
